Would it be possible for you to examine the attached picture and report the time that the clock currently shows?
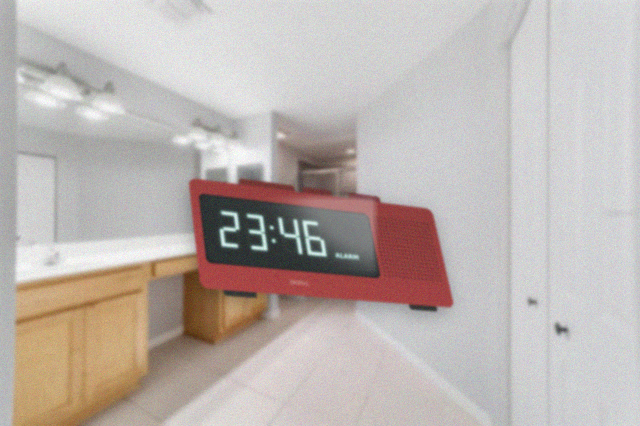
23:46
